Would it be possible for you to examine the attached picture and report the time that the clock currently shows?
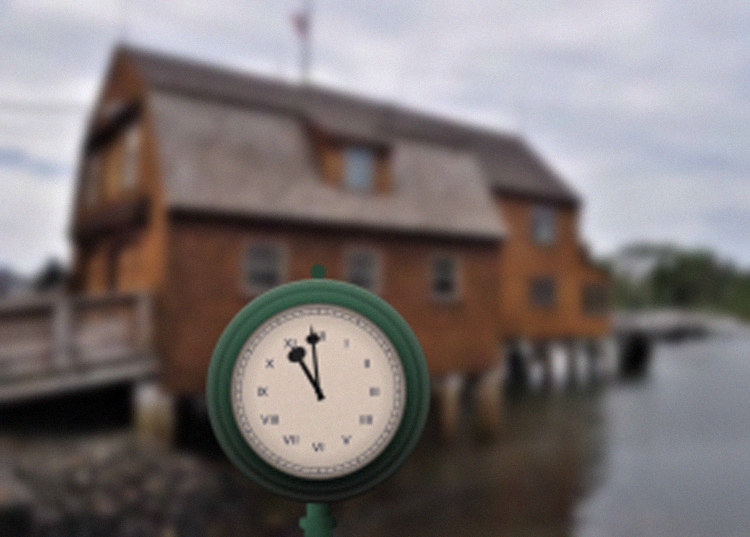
10:59
